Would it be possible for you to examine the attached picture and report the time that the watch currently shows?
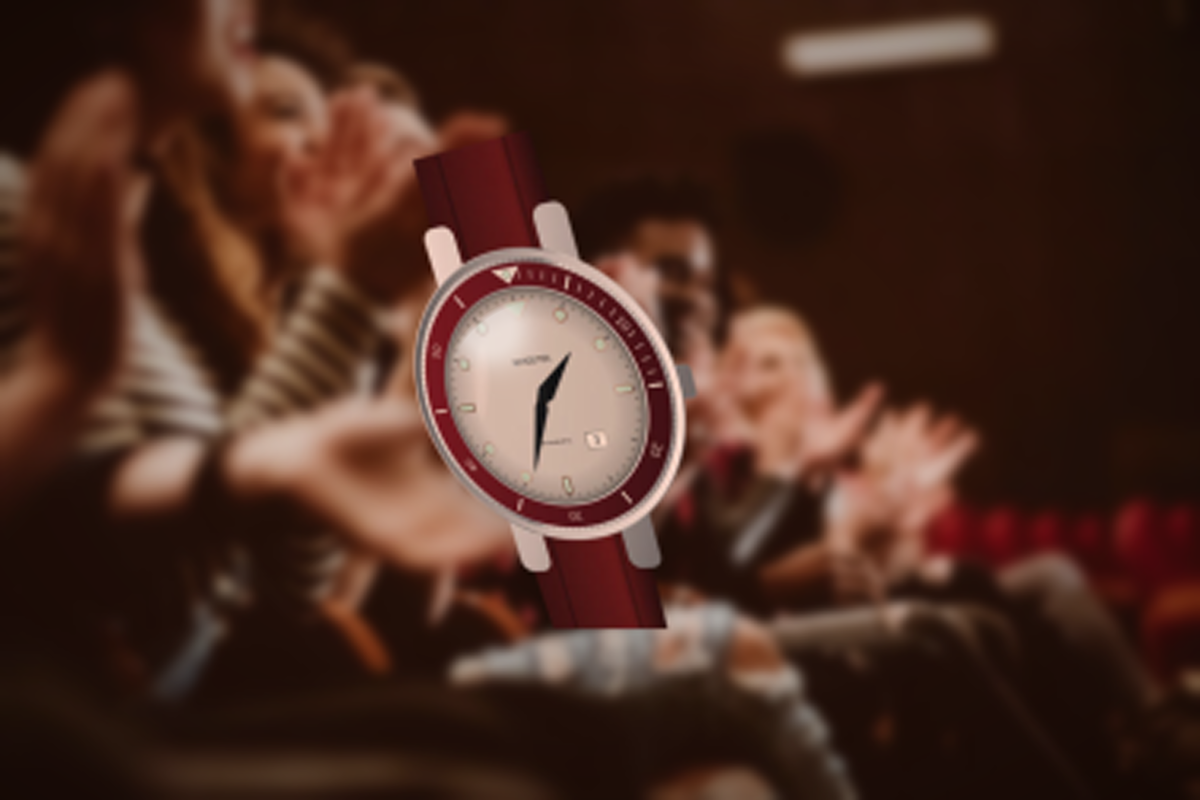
1:34
